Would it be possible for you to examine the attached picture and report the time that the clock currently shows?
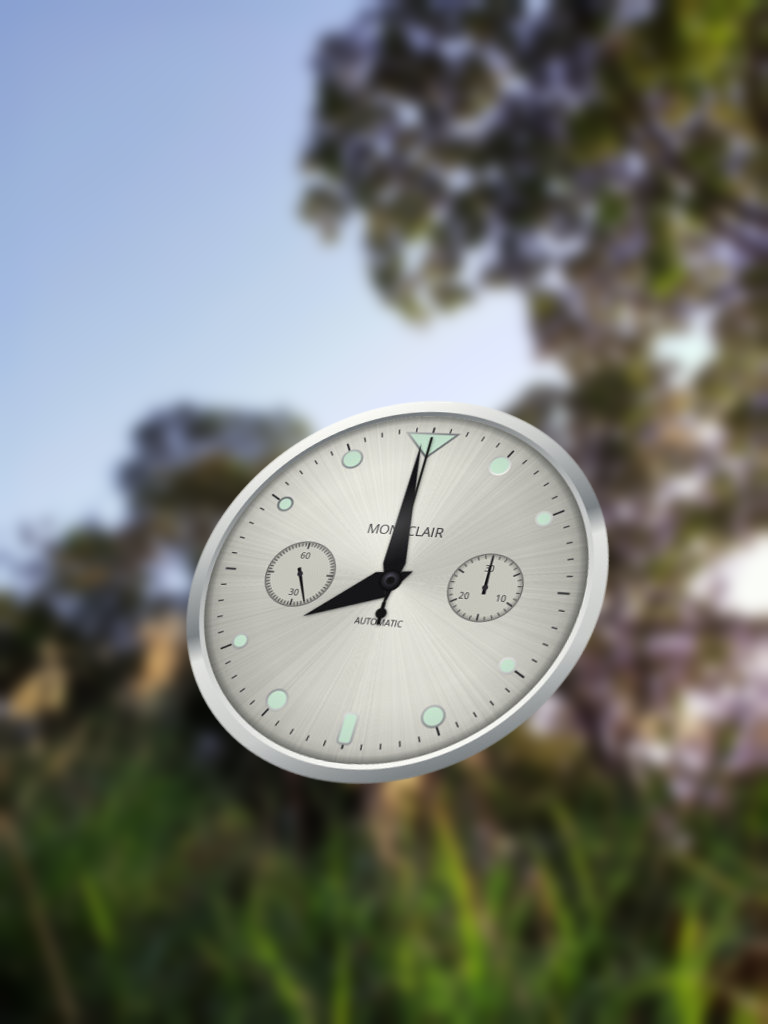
7:59:26
